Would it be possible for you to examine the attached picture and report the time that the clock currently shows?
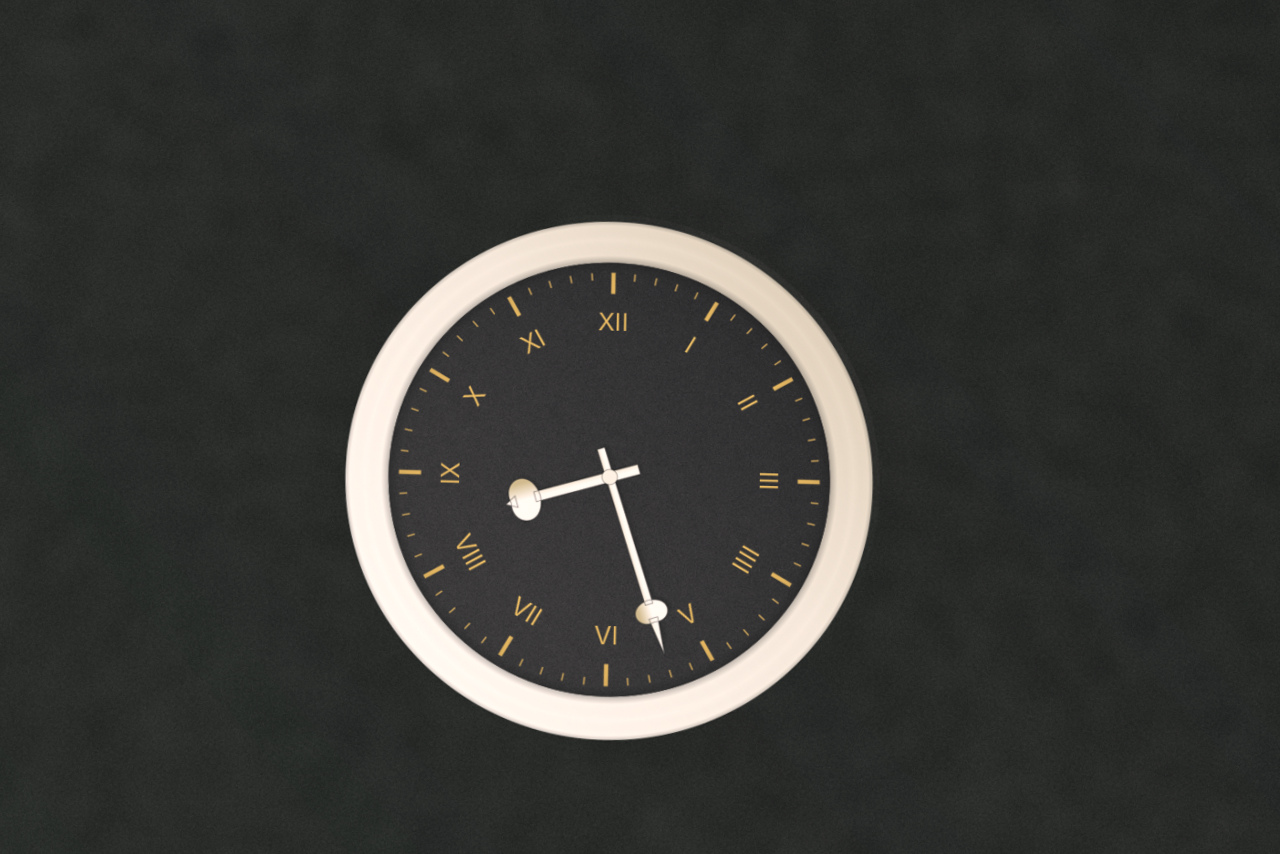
8:27
